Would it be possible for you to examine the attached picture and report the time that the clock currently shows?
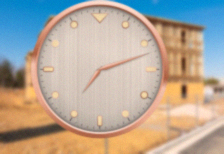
7:12
